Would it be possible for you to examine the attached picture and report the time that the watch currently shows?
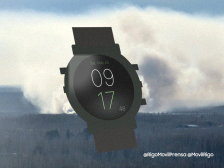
9:17
